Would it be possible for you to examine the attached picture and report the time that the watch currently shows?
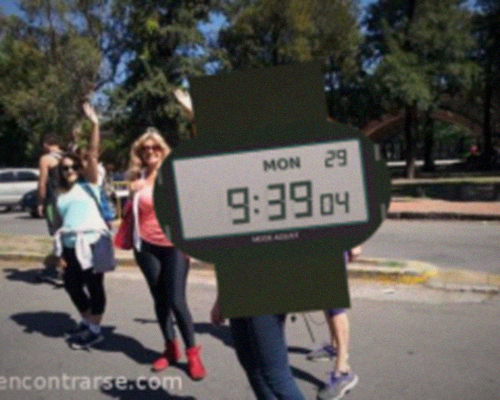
9:39:04
